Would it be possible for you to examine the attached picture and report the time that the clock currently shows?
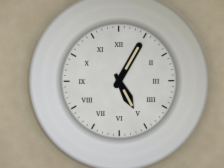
5:05
